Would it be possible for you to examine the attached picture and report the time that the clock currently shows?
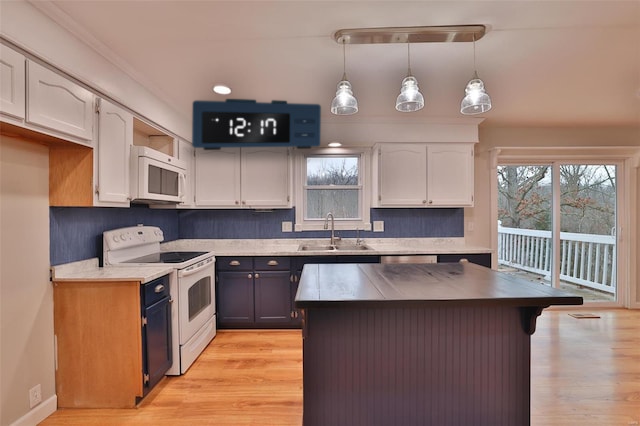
12:17
